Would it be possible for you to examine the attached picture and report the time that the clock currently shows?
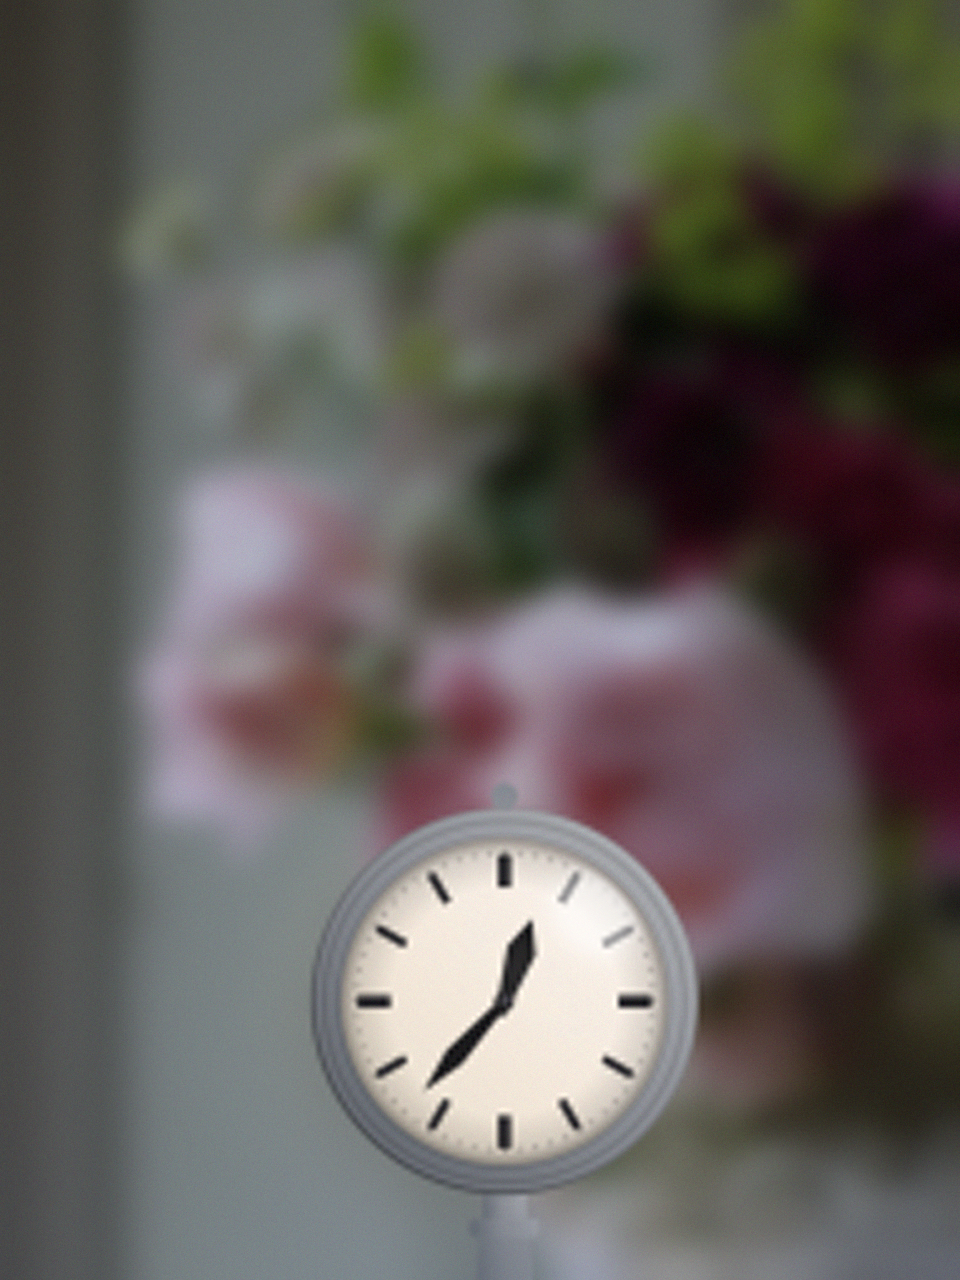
12:37
